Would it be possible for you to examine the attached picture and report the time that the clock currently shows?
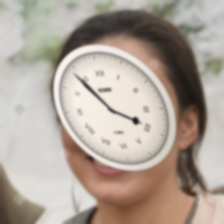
3:54
